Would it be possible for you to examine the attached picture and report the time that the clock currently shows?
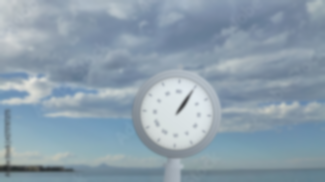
1:05
